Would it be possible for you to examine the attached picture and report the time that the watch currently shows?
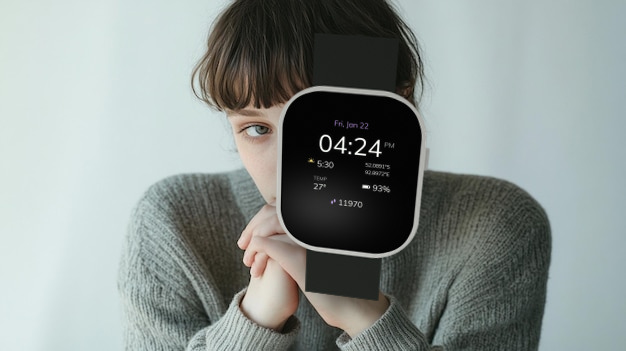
4:24
